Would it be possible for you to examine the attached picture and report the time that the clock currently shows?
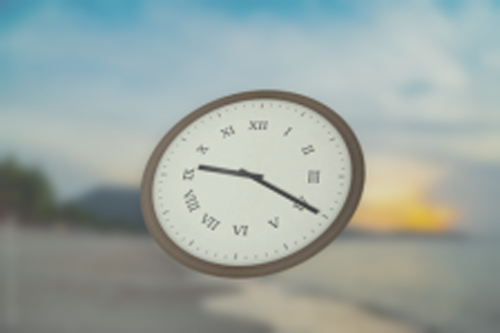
9:20
